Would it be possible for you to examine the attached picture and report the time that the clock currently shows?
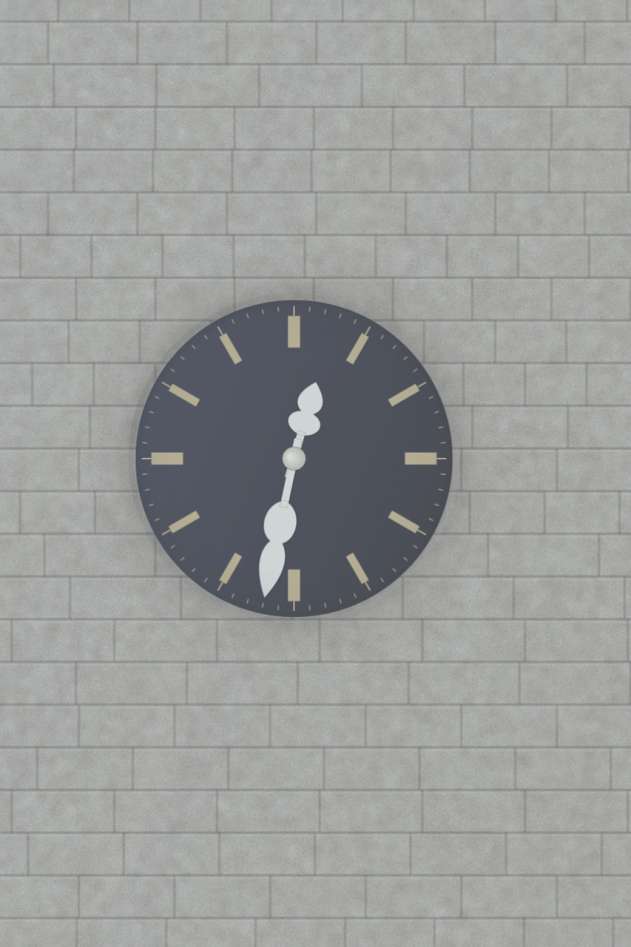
12:32
